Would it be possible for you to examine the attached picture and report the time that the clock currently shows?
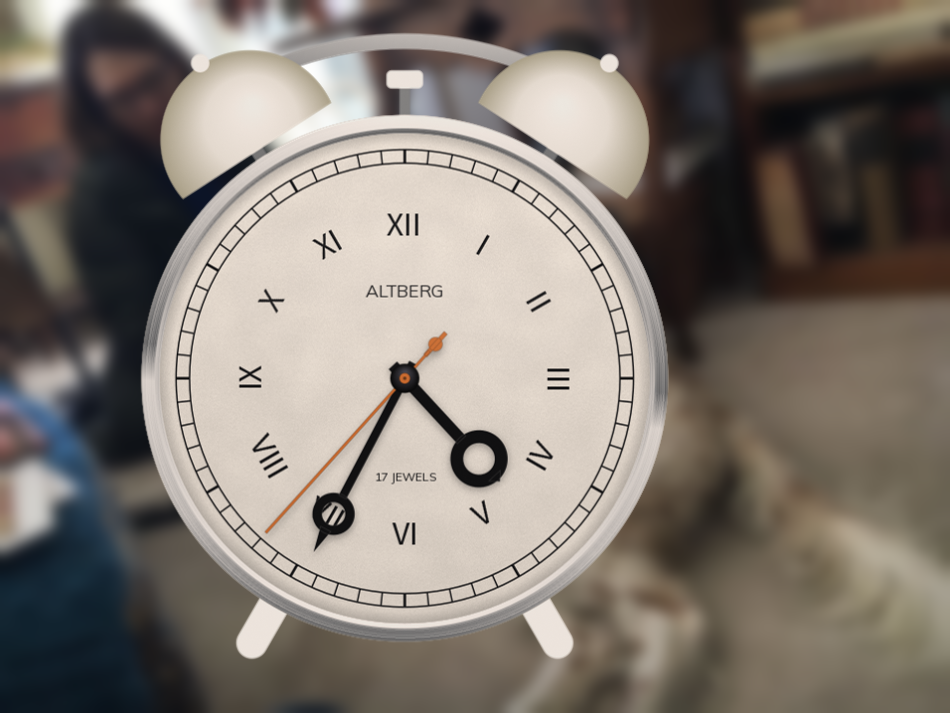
4:34:37
